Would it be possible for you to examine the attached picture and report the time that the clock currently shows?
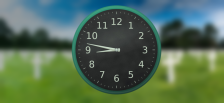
8:47
